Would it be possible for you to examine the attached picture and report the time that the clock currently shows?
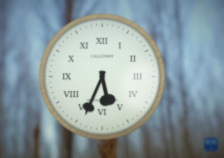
5:34
